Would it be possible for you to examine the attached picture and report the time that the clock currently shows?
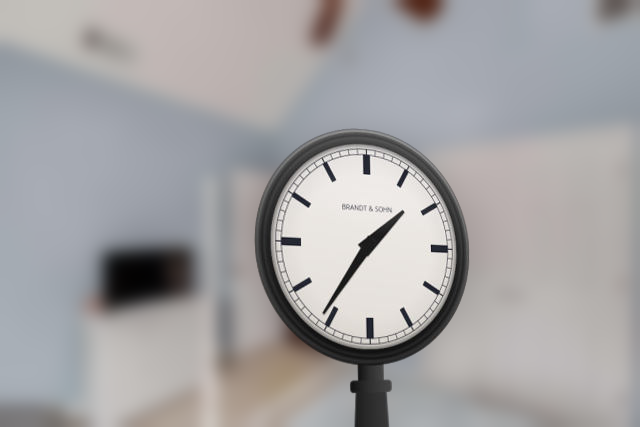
1:36
